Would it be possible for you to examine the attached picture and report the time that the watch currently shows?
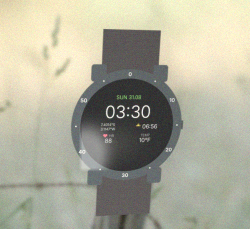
3:30
